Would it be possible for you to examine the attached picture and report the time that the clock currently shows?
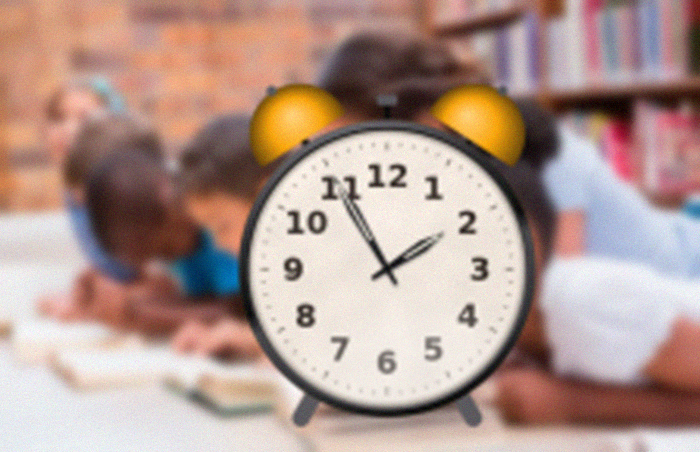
1:55
